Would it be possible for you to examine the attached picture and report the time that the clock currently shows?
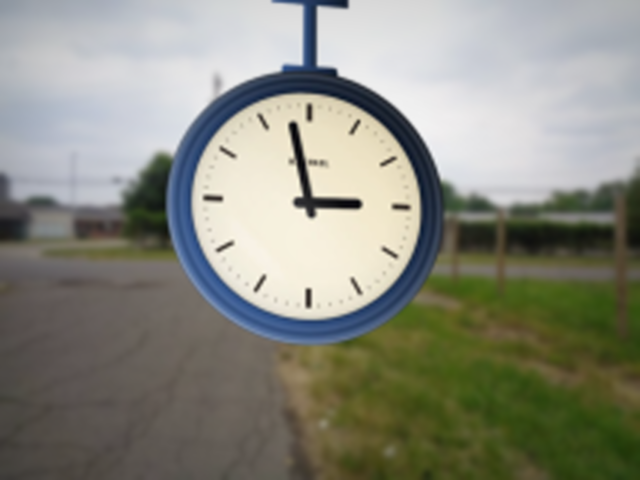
2:58
